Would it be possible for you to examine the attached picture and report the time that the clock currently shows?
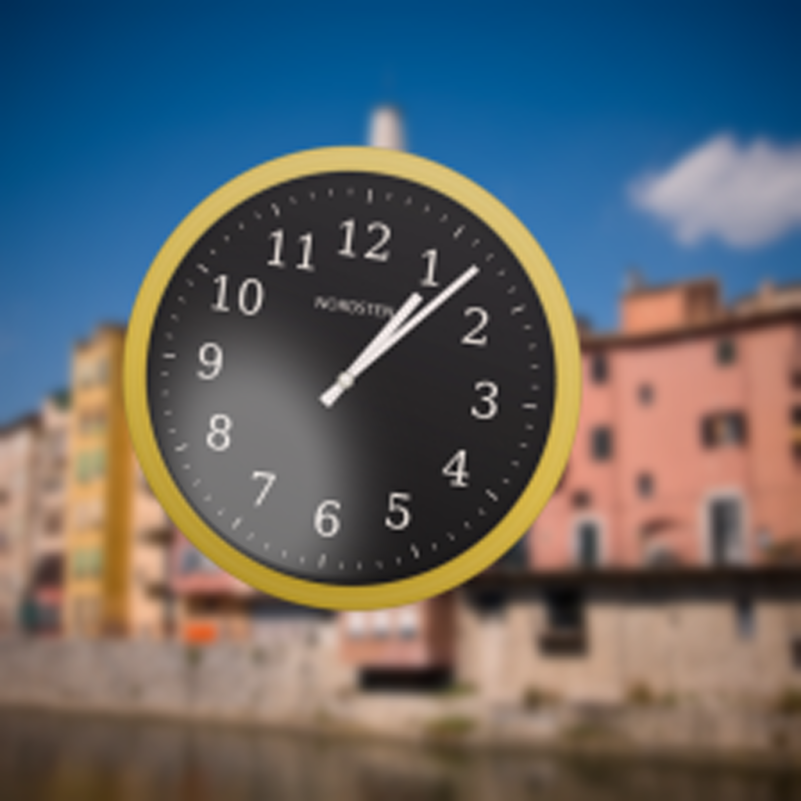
1:07
